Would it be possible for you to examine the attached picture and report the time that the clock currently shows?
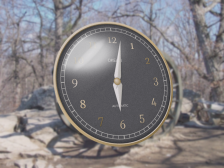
6:02
